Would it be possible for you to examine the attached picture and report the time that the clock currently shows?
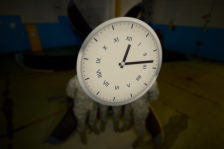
12:13
